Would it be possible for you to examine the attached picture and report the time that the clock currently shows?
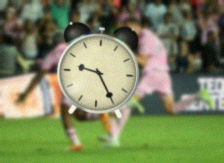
9:25
